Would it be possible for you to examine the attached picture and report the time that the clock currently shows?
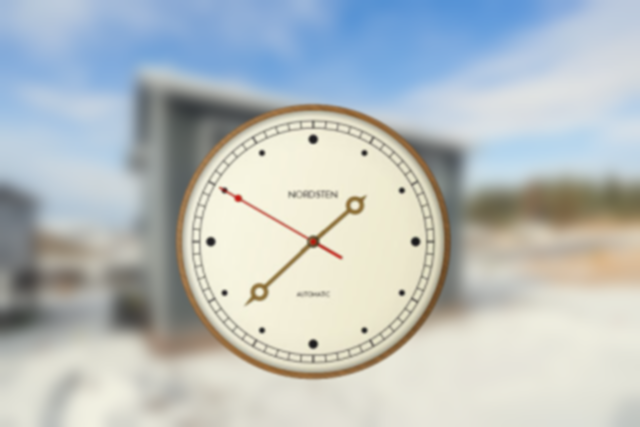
1:37:50
